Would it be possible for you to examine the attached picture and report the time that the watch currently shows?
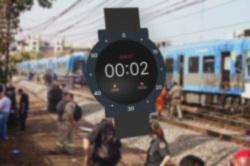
0:02
